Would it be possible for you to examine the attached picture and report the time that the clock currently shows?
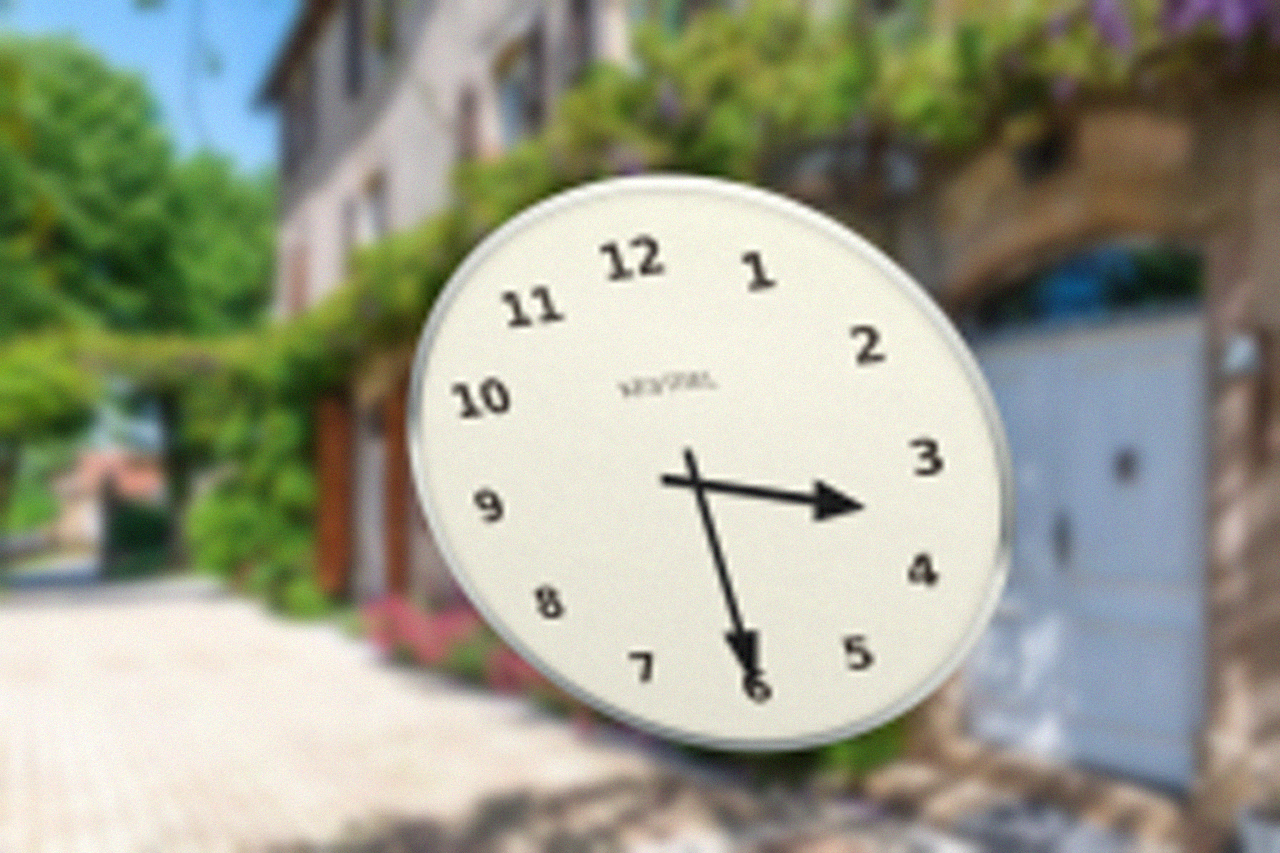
3:30
